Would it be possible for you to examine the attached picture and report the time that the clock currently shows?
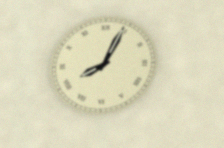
8:04
